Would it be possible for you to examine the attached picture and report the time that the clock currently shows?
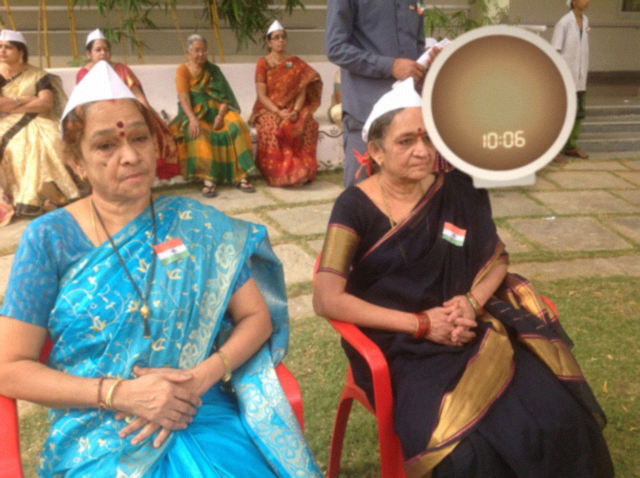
10:06
